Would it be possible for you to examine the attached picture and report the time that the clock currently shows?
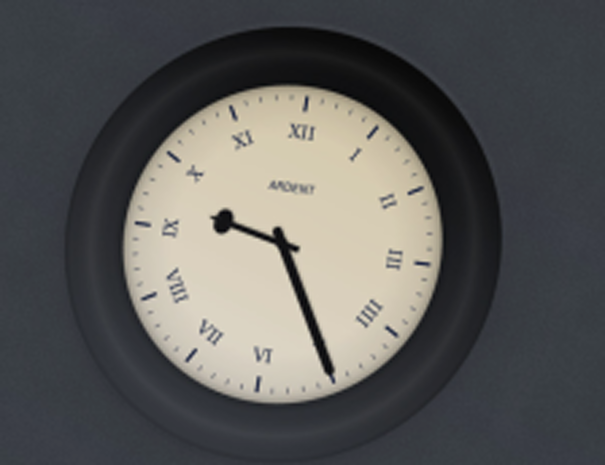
9:25
